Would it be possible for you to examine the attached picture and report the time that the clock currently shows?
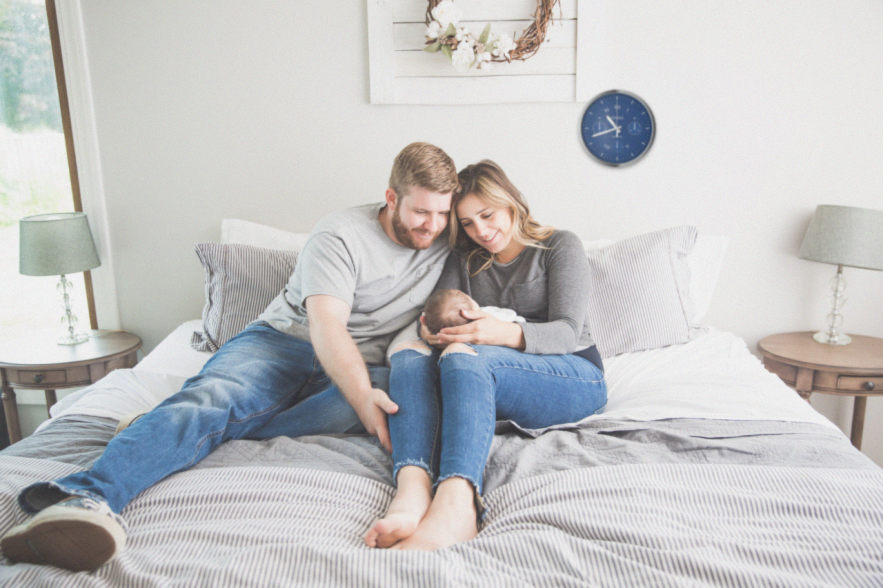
10:42
